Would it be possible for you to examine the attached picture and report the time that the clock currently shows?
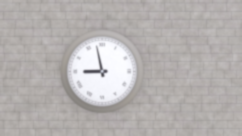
8:58
